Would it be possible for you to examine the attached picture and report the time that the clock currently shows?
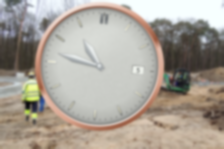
10:47
